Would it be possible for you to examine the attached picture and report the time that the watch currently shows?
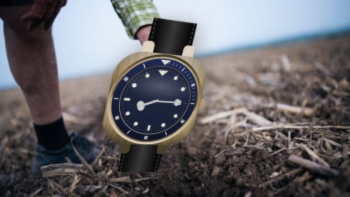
8:15
